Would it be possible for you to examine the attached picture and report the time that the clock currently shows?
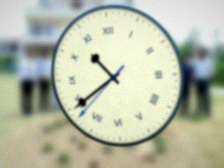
10:39:38
